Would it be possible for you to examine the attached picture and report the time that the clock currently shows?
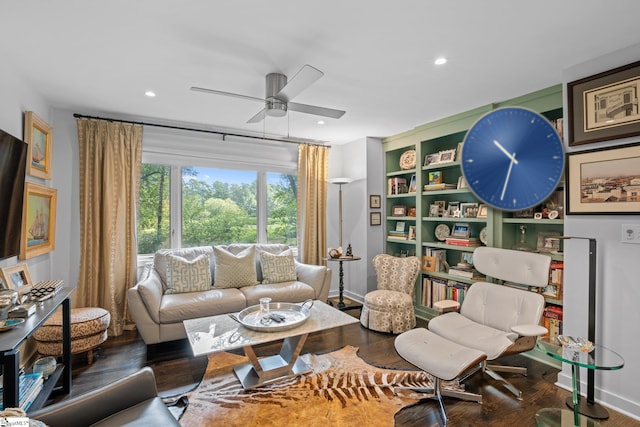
10:33
